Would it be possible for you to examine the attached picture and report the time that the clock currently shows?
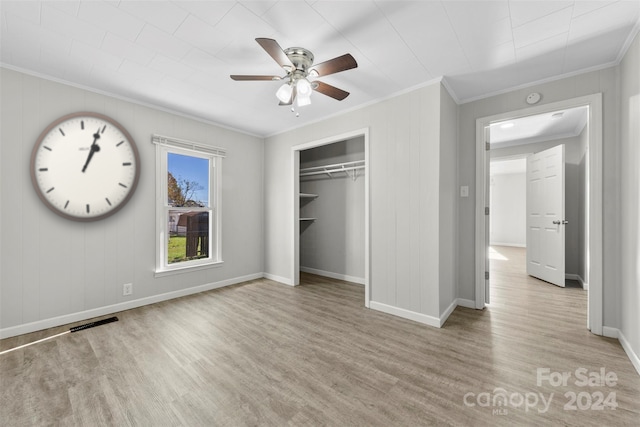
1:04
